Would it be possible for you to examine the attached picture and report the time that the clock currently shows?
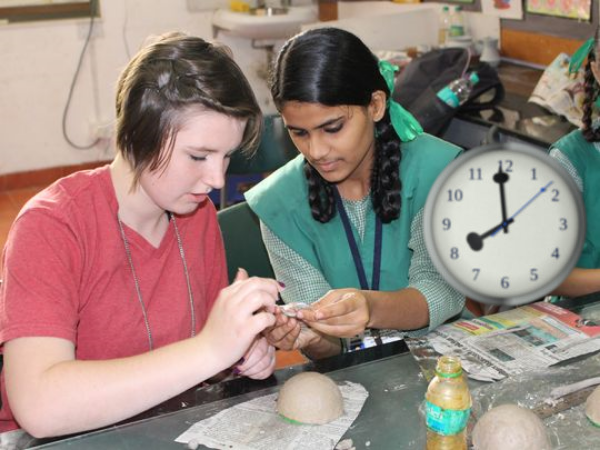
7:59:08
